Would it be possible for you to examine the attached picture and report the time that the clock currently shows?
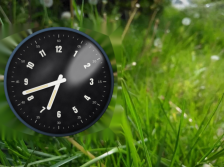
6:42
